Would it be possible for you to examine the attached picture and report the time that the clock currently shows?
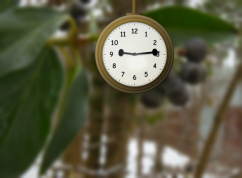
9:14
